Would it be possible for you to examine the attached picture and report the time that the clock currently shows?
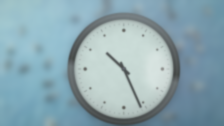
10:26
